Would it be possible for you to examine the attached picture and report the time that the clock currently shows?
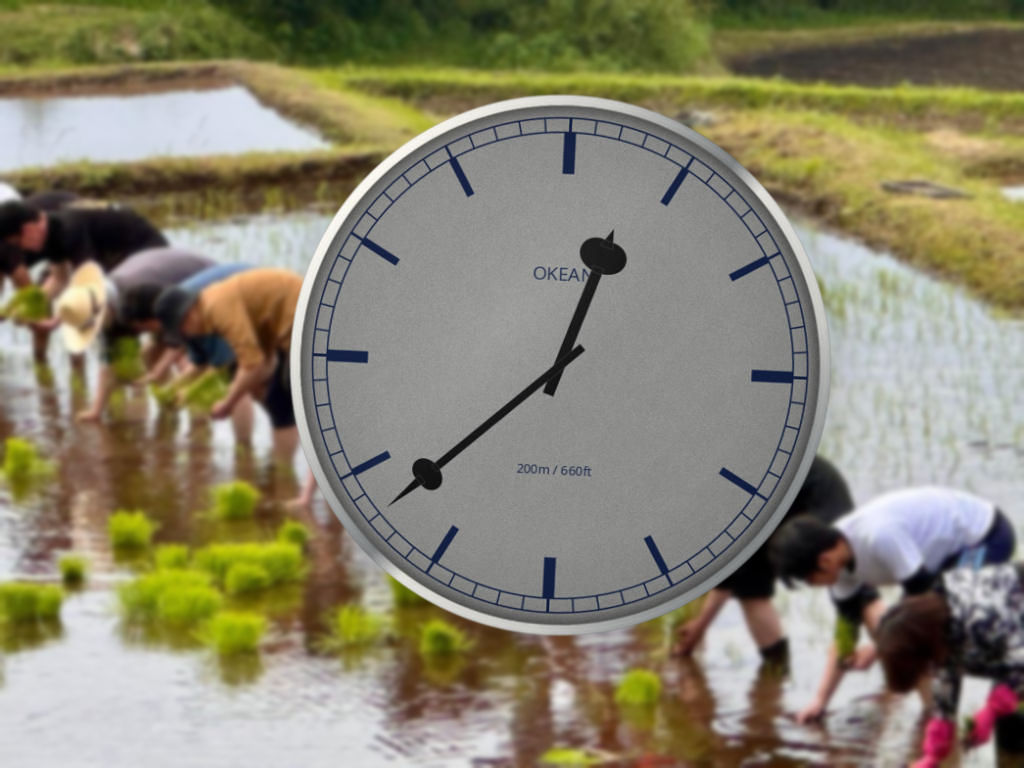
12:38
